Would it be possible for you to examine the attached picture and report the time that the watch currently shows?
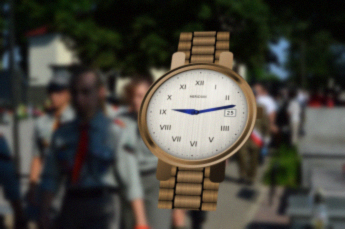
9:13
